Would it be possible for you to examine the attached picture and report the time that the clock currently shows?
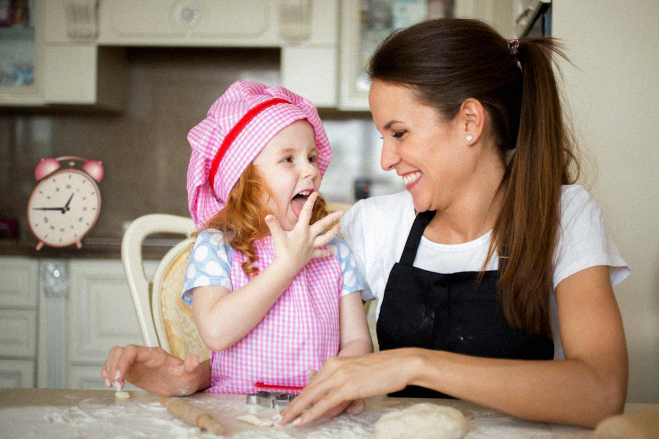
12:45
